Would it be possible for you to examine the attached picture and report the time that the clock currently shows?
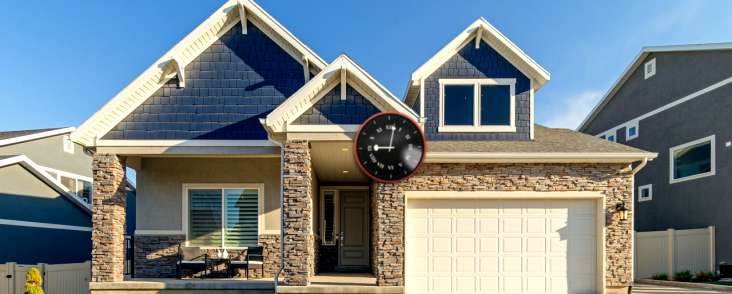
9:02
